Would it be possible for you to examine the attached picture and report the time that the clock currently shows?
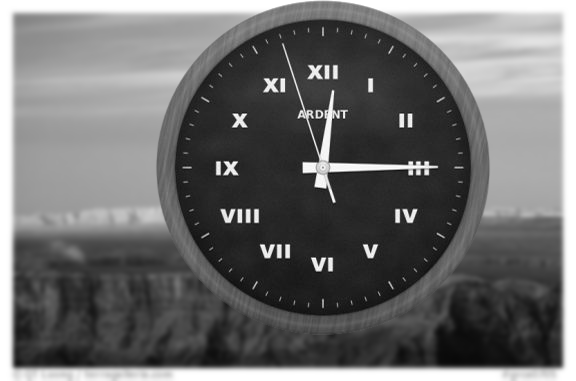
12:14:57
